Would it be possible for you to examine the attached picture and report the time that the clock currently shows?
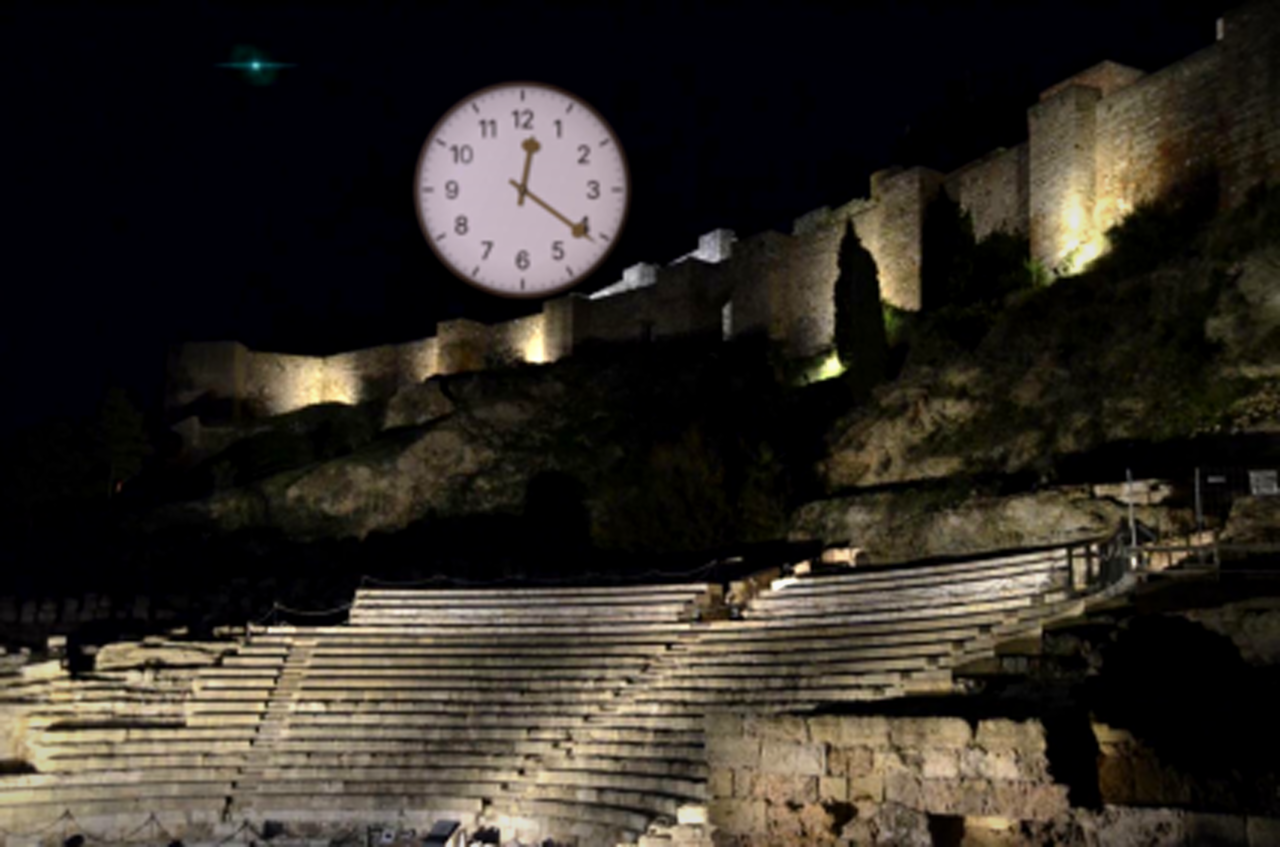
12:21
